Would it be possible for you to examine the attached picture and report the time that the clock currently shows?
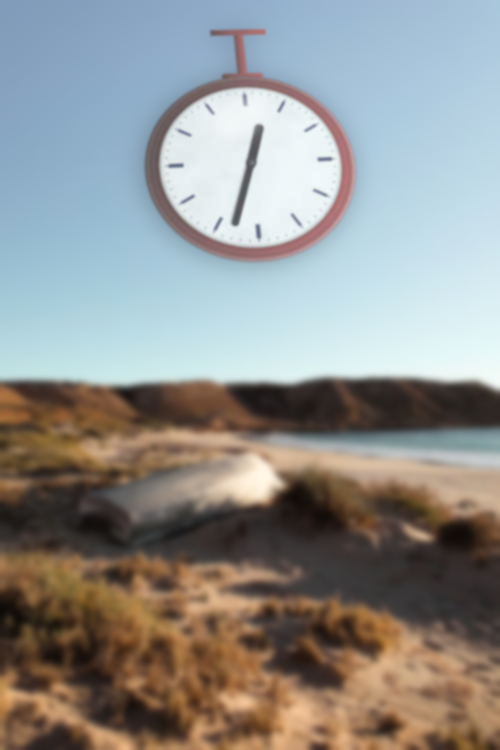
12:33
